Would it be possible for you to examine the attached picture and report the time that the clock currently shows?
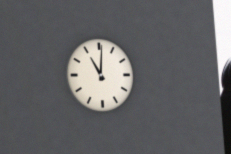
11:01
